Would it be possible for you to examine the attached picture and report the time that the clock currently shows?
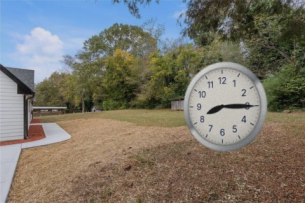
8:15
